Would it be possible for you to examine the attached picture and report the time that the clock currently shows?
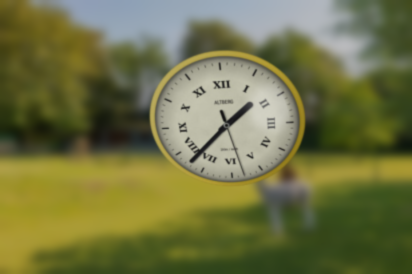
1:37:28
